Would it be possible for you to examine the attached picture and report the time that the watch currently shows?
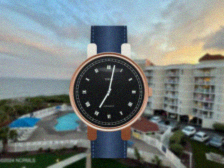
7:02
